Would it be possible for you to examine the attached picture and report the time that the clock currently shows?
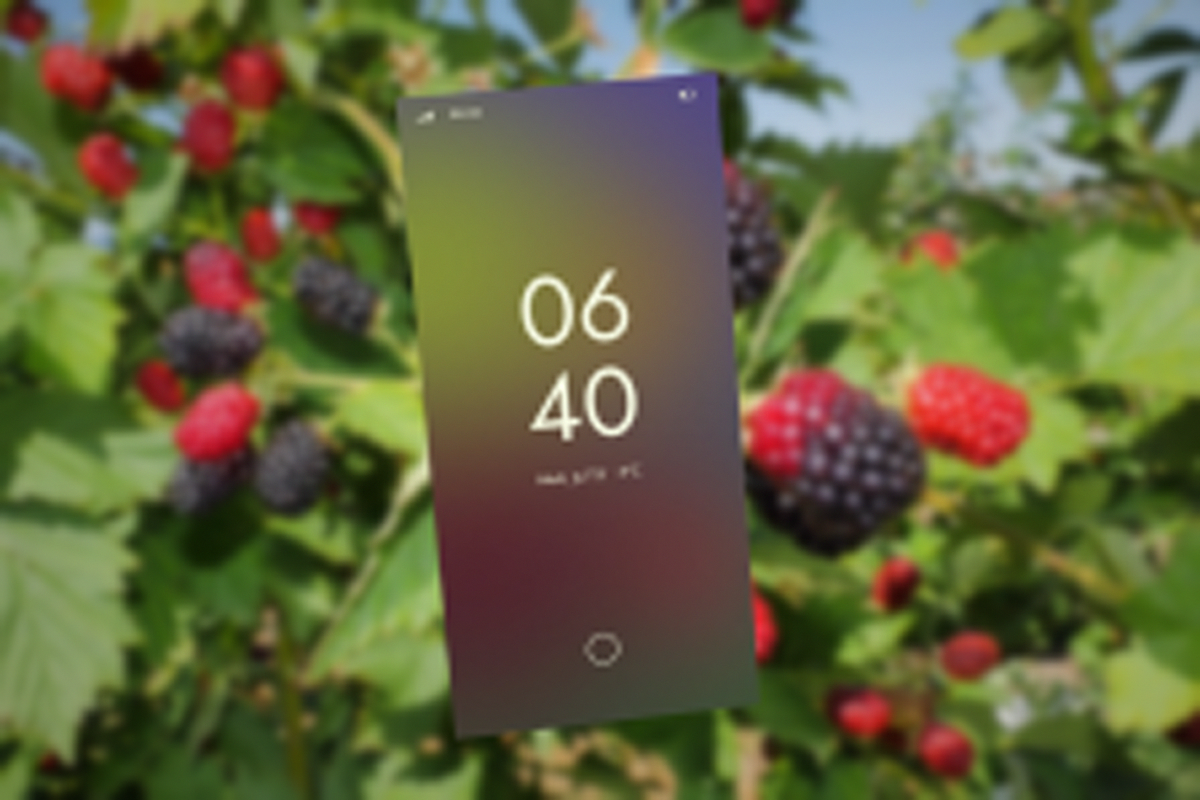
6:40
